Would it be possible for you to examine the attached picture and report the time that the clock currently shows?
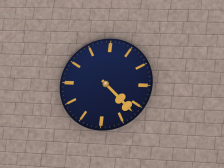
4:22
